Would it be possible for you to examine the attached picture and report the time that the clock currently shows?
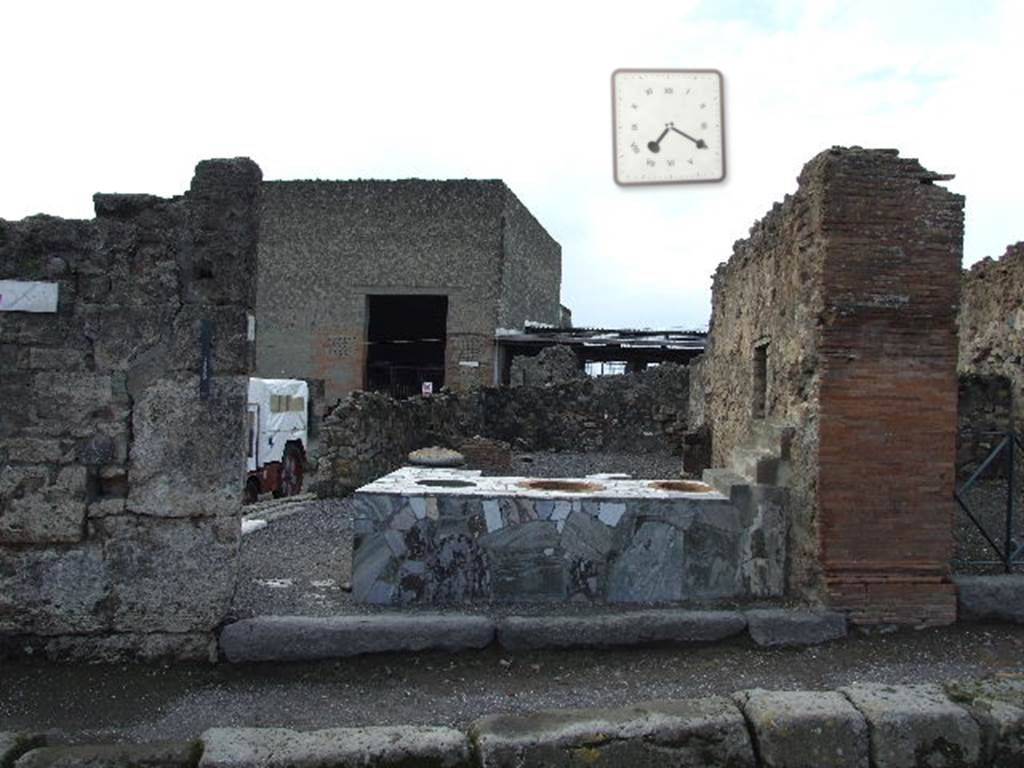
7:20
